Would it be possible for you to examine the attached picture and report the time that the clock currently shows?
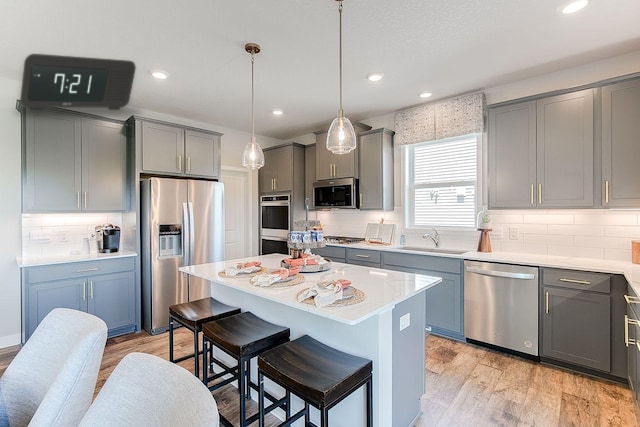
7:21
